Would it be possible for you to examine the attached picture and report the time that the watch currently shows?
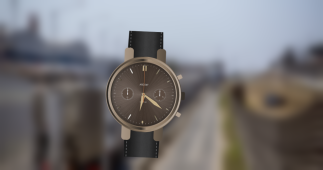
6:21
